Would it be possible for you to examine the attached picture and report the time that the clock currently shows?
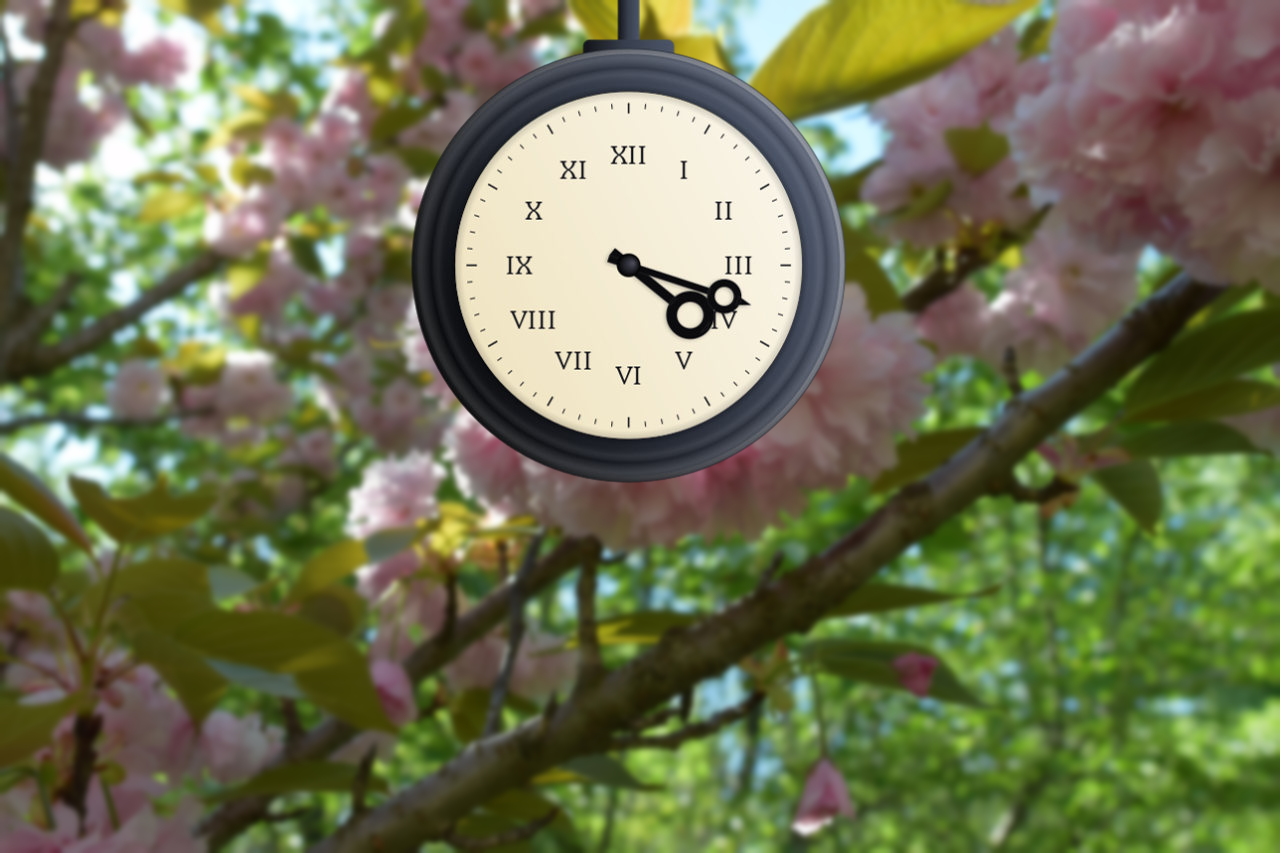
4:18
